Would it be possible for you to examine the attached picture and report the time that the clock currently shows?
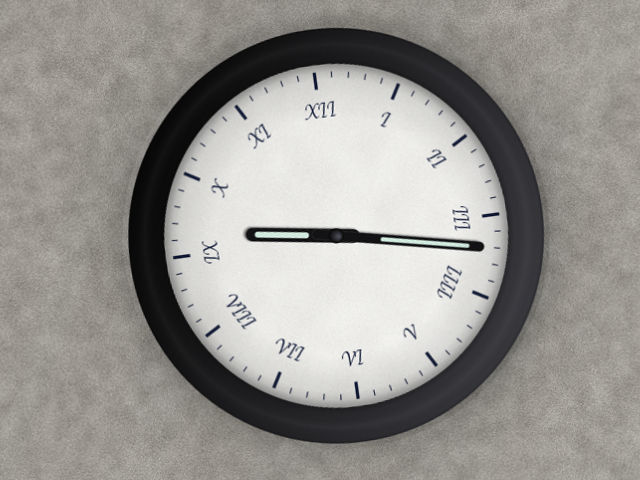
9:17
